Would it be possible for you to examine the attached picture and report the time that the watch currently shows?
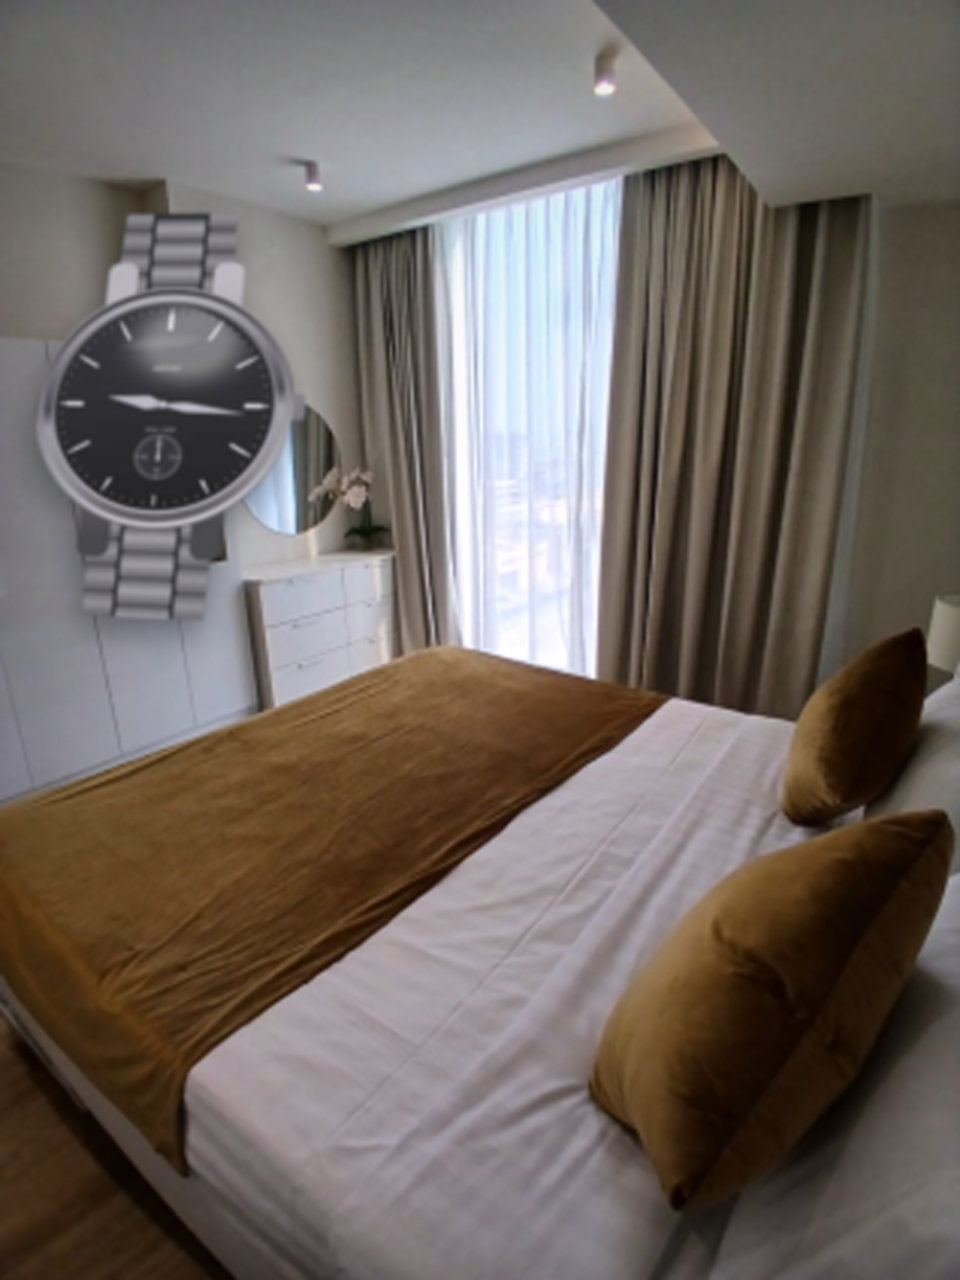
9:16
